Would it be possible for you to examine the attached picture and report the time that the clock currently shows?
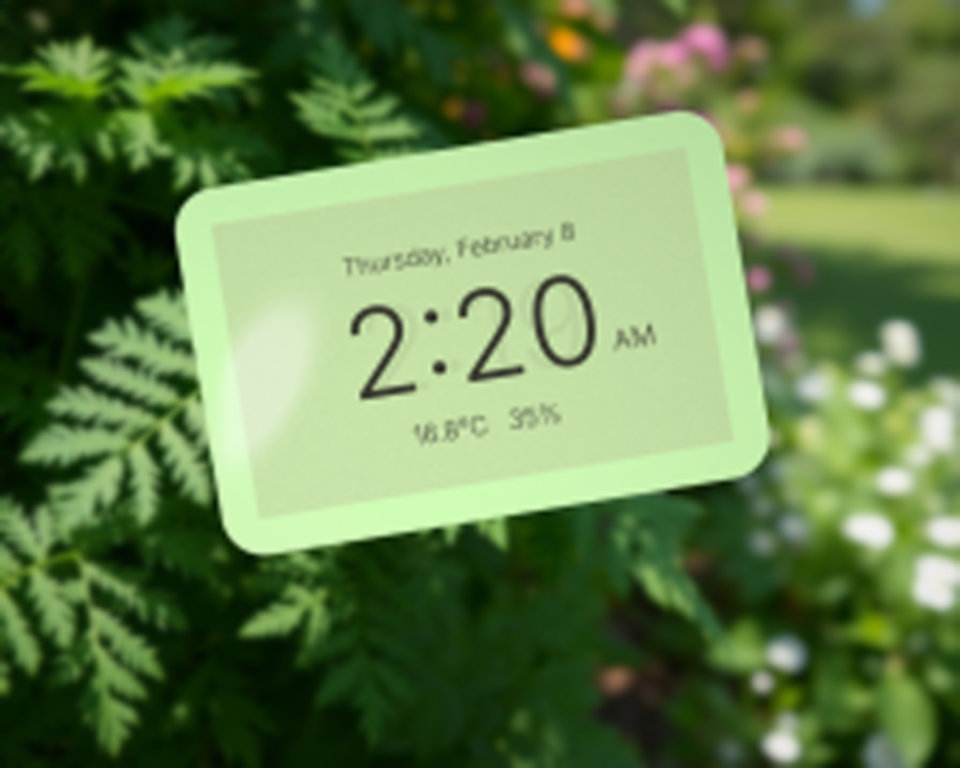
2:20
